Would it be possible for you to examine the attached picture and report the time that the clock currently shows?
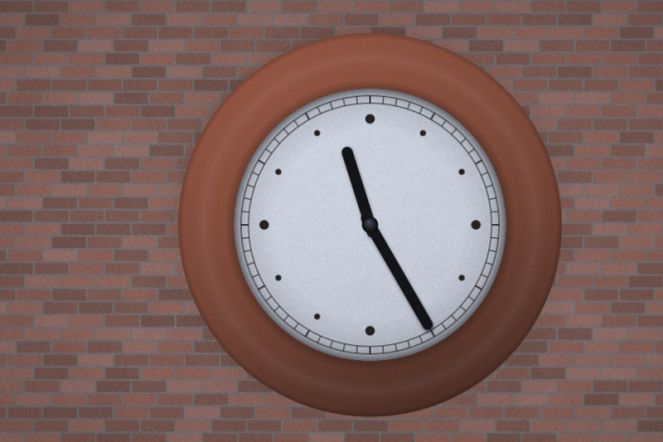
11:25
